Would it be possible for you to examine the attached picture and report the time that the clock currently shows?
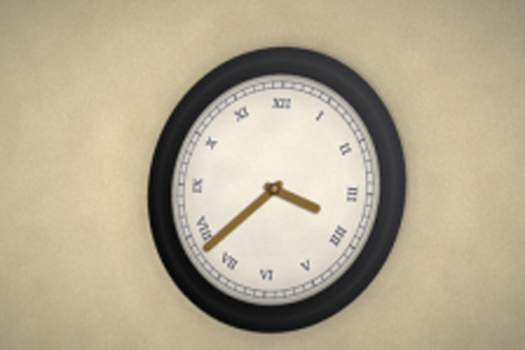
3:38
